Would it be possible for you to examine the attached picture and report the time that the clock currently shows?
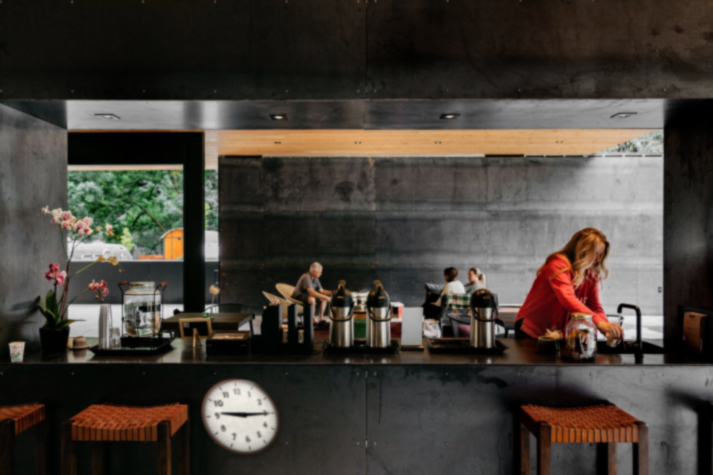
9:15
